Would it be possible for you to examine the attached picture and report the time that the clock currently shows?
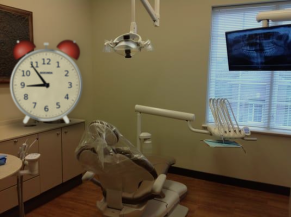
8:54
